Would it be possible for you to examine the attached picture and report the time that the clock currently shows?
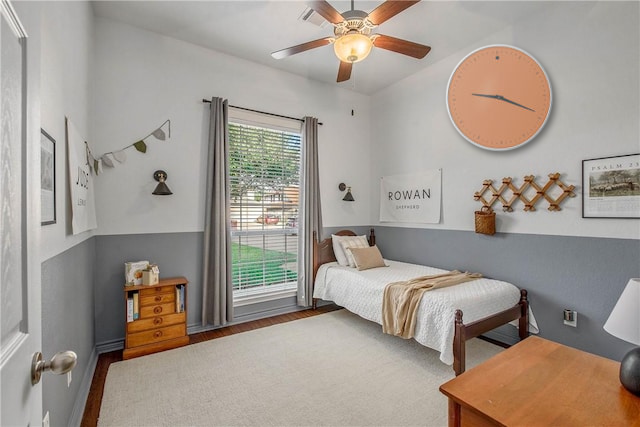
9:19
